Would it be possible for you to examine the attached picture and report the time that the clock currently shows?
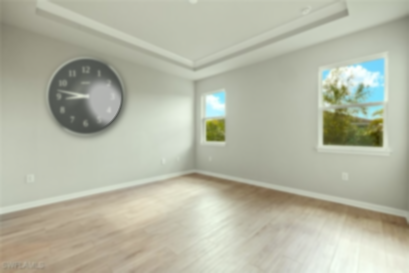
8:47
